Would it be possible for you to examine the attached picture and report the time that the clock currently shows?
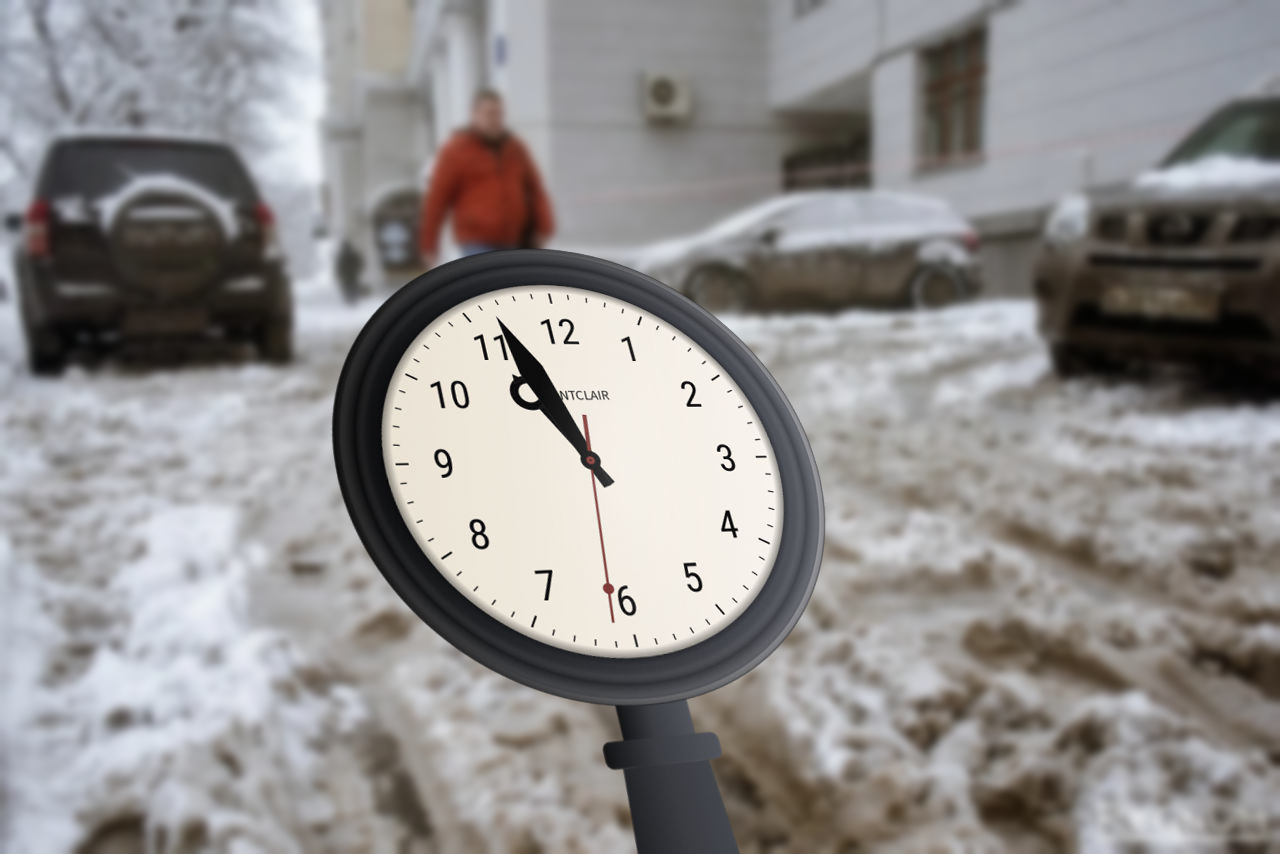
10:56:31
